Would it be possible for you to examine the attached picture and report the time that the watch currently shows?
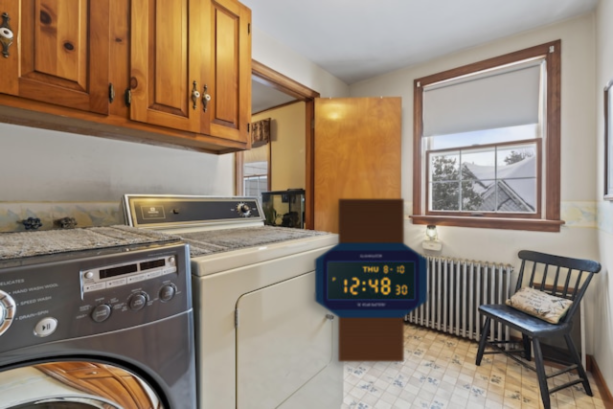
12:48
